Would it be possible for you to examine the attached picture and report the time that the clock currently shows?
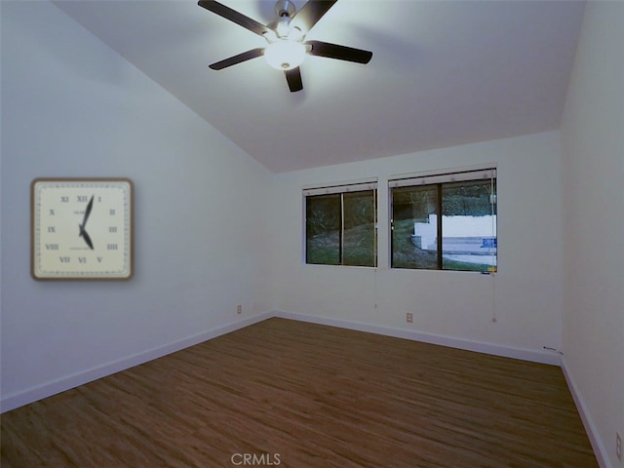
5:03
